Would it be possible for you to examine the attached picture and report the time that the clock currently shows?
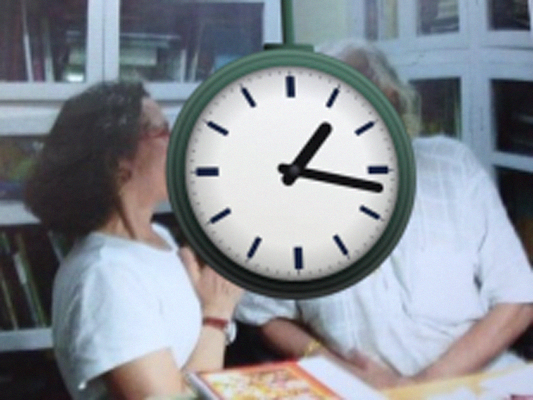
1:17
